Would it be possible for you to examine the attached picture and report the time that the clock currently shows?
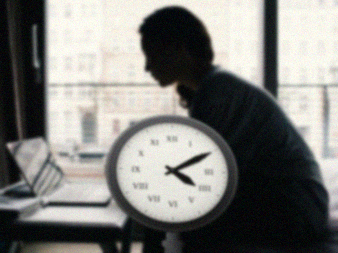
4:10
